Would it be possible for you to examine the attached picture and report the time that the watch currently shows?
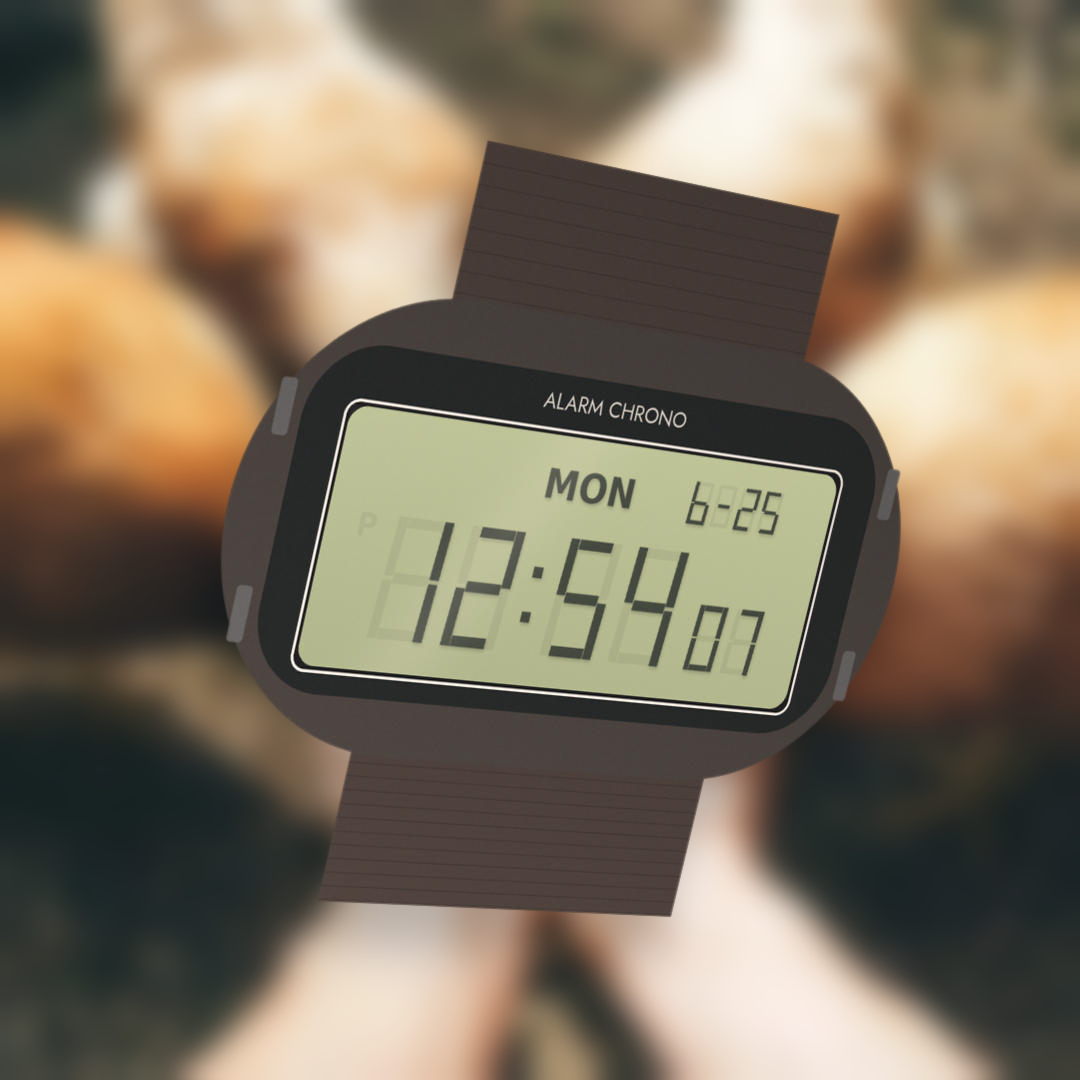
12:54:07
